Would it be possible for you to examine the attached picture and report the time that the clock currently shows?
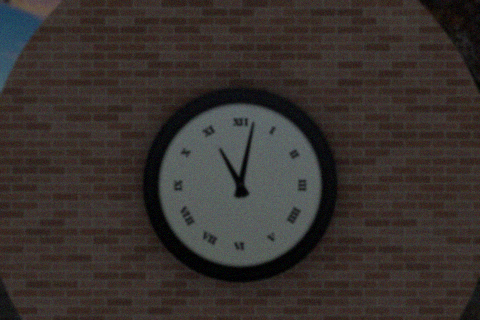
11:02
